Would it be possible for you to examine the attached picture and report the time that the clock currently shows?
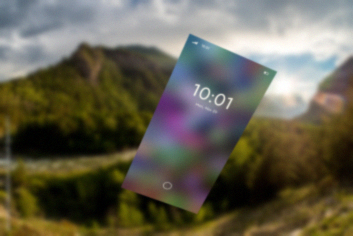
10:01
